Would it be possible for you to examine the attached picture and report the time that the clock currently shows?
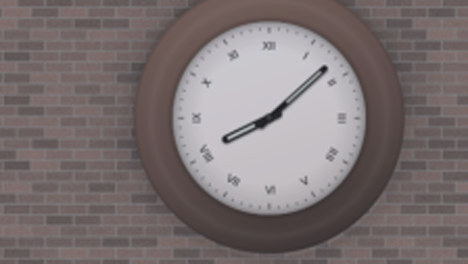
8:08
